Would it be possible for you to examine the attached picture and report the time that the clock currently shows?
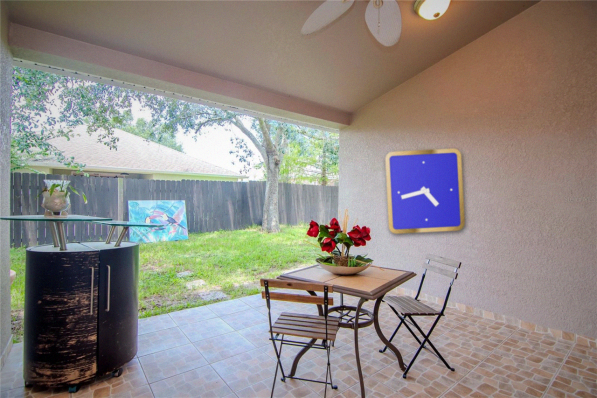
4:43
